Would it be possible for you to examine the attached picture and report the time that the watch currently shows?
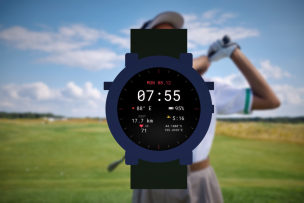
7:55
